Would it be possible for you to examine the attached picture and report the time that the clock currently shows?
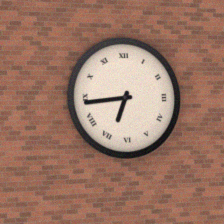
6:44
